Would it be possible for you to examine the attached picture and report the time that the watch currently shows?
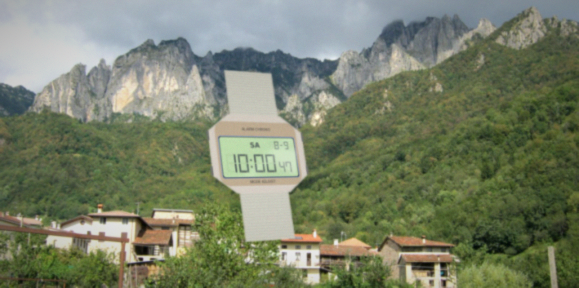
10:00:47
